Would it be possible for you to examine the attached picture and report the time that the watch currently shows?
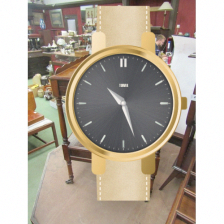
10:27
